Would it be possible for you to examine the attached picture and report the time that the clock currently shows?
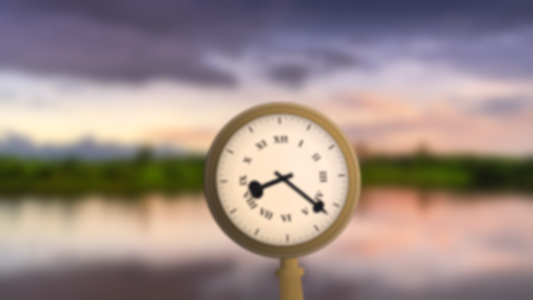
8:22
